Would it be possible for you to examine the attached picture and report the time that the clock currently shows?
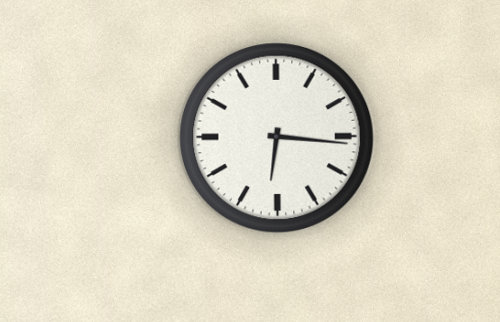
6:16
